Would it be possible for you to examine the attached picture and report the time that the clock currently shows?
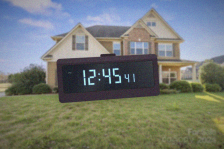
12:45:41
